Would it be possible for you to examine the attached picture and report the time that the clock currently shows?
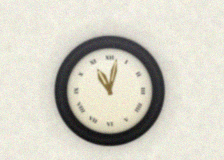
11:02
